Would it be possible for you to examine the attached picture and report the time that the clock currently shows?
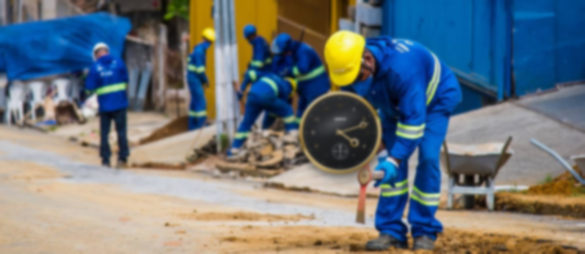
4:12
